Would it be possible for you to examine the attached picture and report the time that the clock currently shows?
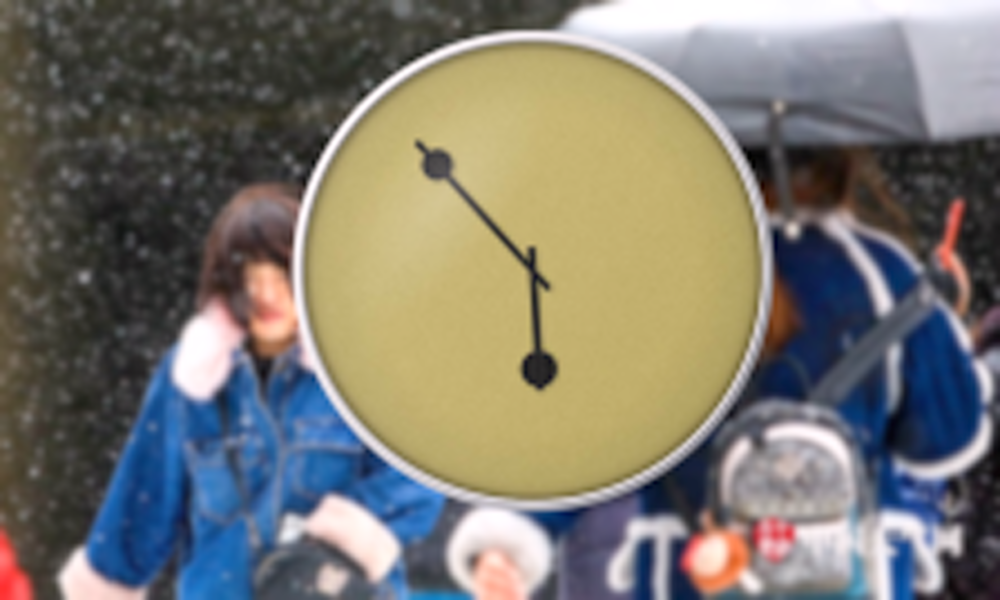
5:53
